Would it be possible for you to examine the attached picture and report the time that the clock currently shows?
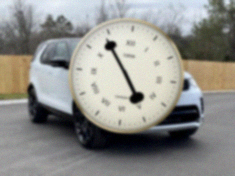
4:54
